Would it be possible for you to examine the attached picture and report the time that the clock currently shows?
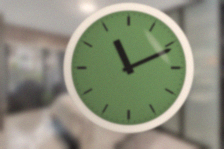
11:11
